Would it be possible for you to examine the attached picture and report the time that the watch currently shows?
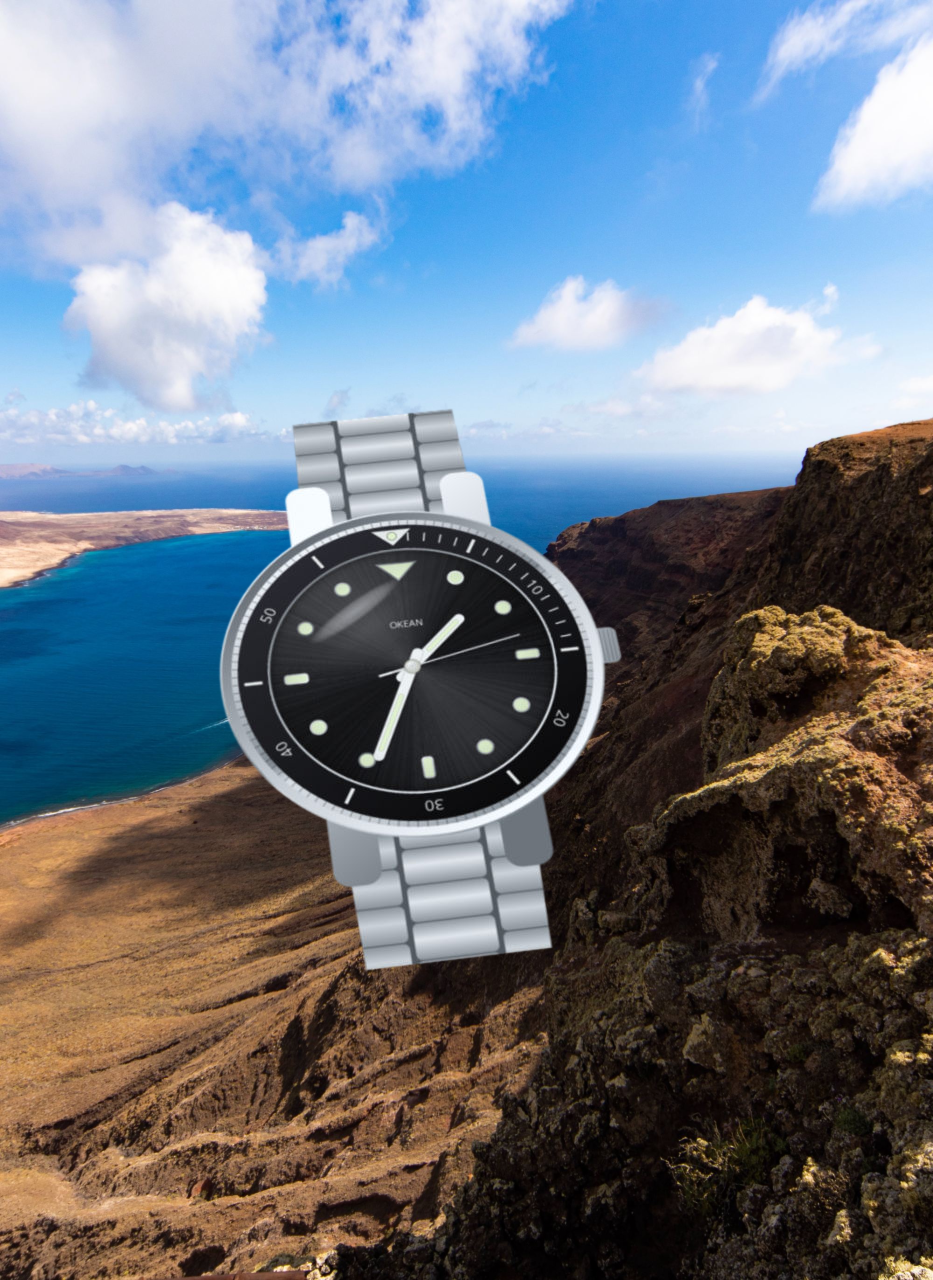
1:34:13
